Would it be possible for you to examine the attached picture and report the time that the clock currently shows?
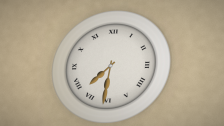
7:31
